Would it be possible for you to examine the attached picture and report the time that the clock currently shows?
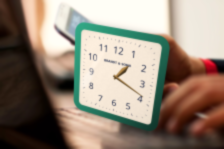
1:19
